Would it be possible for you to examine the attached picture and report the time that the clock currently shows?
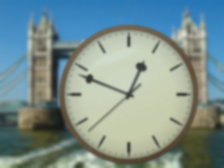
12:48:38
